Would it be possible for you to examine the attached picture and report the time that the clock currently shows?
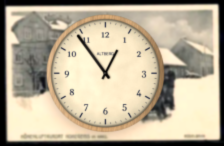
12:54
